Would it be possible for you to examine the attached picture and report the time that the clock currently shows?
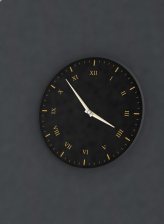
3:53
